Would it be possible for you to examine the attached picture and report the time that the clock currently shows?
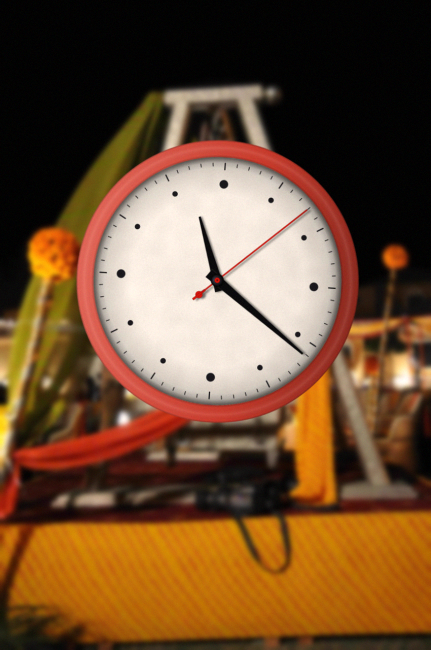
11:21:08
